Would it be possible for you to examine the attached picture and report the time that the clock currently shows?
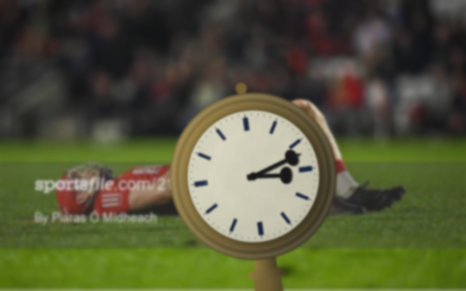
3:12
